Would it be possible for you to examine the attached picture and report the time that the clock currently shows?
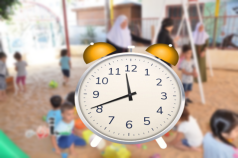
11:41
